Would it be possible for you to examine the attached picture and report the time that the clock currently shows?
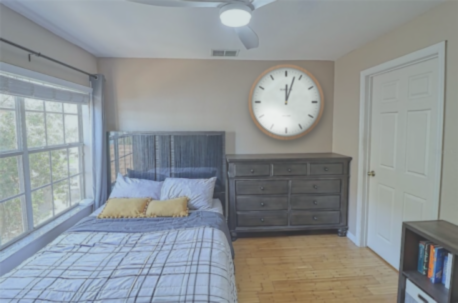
12:03
